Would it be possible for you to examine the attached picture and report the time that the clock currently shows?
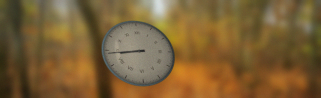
8:44
